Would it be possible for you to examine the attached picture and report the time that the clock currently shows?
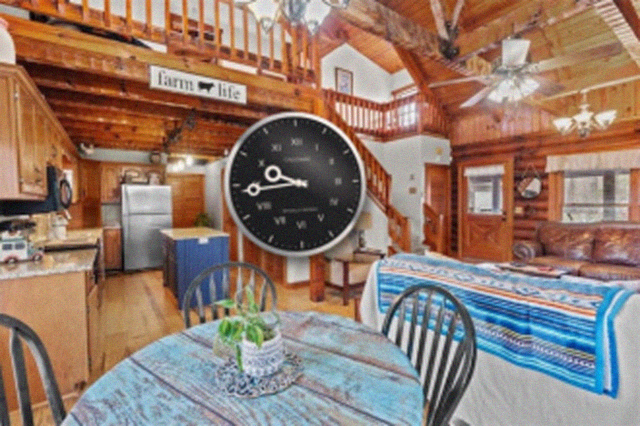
9:44
